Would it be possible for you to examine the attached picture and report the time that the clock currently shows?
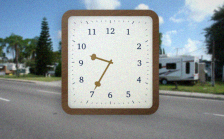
9:35
